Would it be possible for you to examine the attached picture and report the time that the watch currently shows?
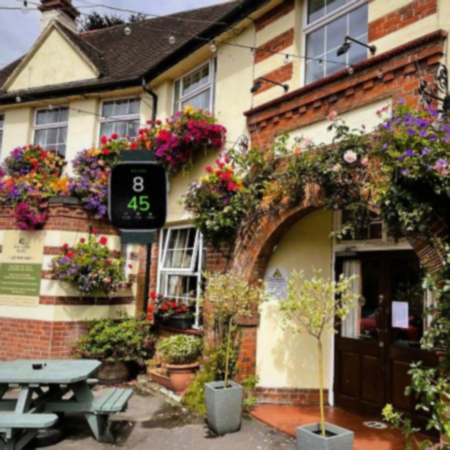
8:45
